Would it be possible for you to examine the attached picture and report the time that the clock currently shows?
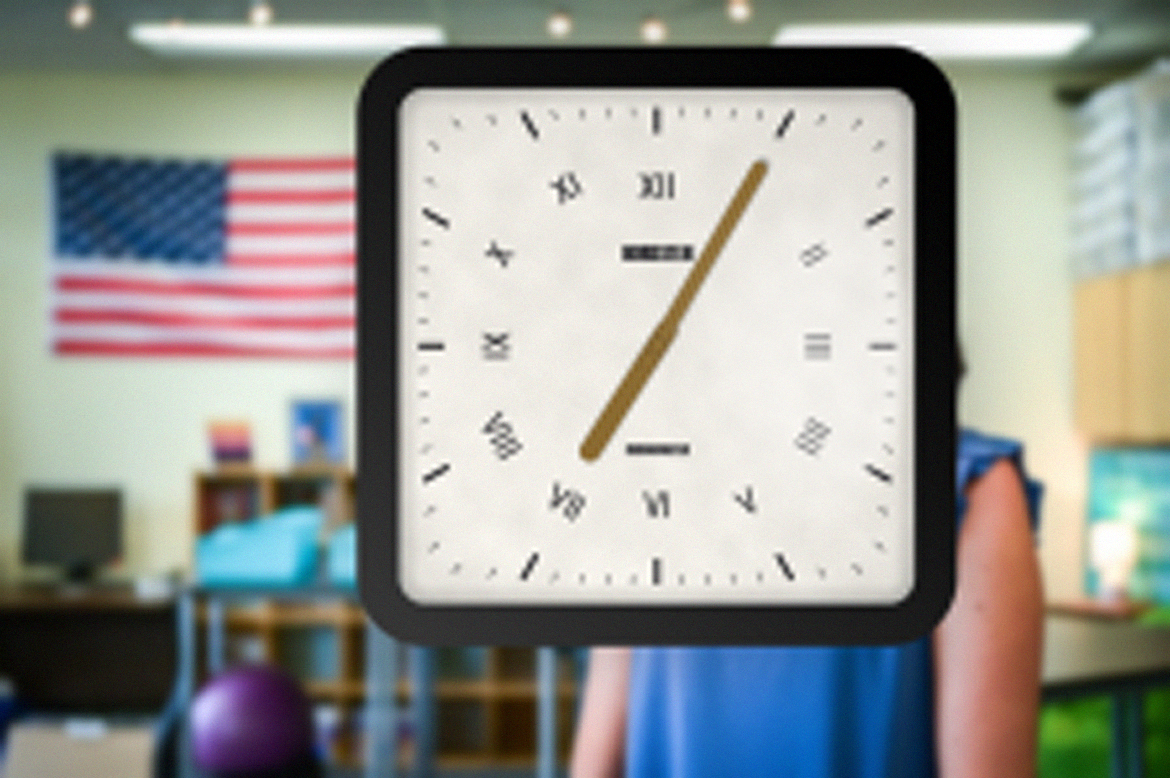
7:05
